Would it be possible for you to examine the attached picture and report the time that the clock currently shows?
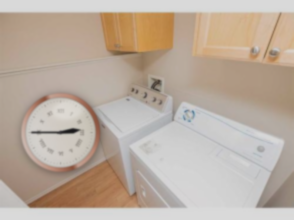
2:45
